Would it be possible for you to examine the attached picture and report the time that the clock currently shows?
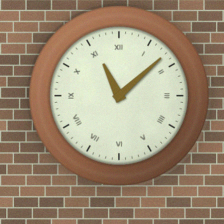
11:08
